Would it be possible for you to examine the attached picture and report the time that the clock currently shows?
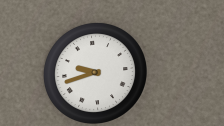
9:43
